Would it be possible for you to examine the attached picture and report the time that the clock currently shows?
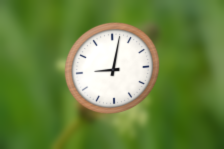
9:02
